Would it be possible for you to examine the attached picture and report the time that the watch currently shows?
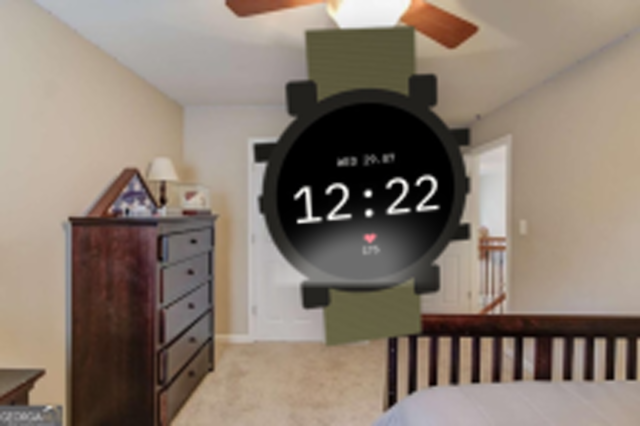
12:22
